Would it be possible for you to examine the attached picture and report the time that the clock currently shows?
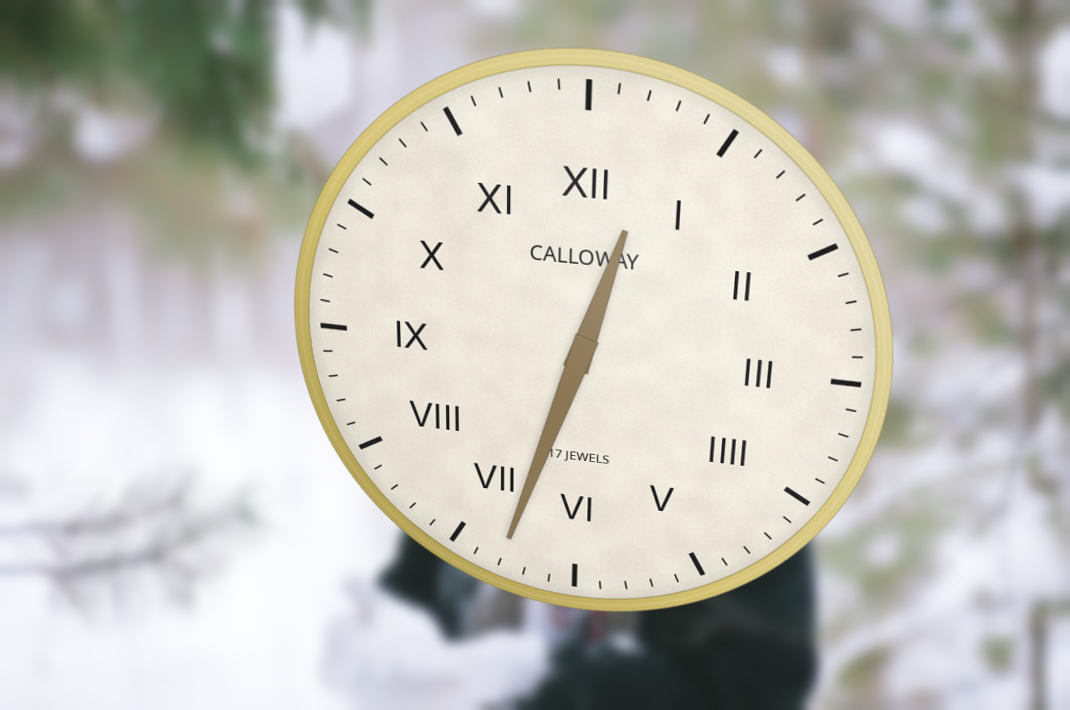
12:33
